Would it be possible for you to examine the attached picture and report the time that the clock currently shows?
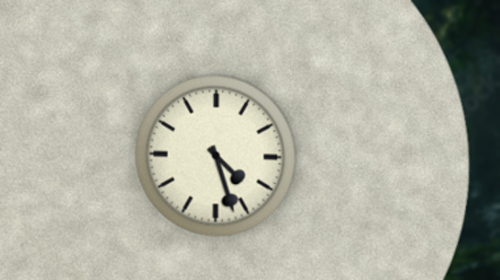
4:27
